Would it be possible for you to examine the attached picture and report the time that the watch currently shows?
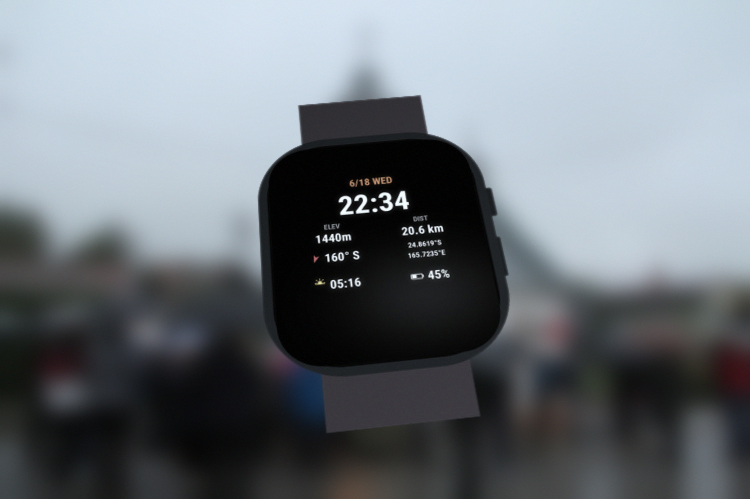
22:34
